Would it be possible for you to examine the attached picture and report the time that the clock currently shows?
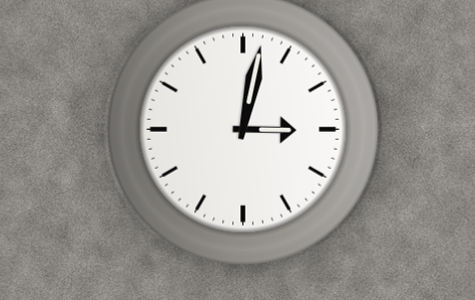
3:02
